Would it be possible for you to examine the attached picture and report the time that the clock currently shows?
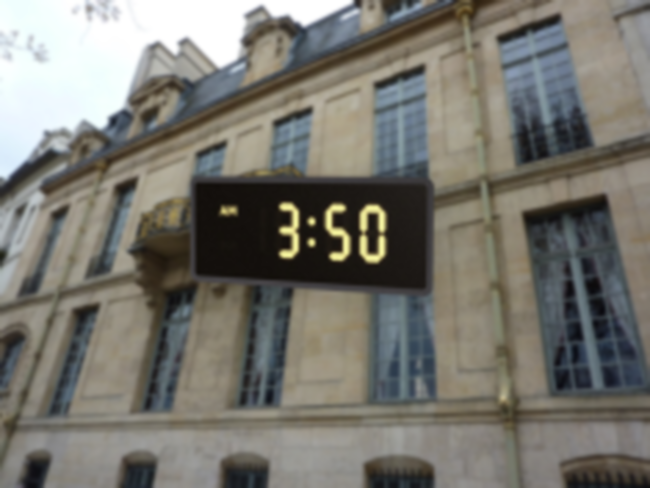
3:50
